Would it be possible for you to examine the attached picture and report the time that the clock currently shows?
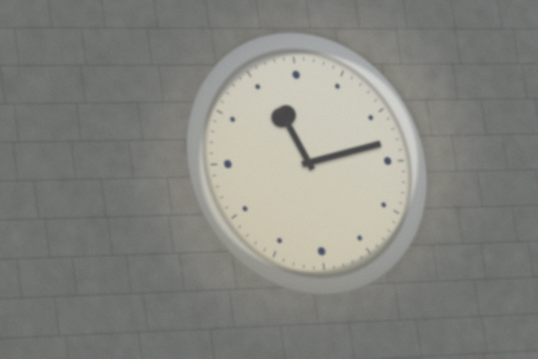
11:13
